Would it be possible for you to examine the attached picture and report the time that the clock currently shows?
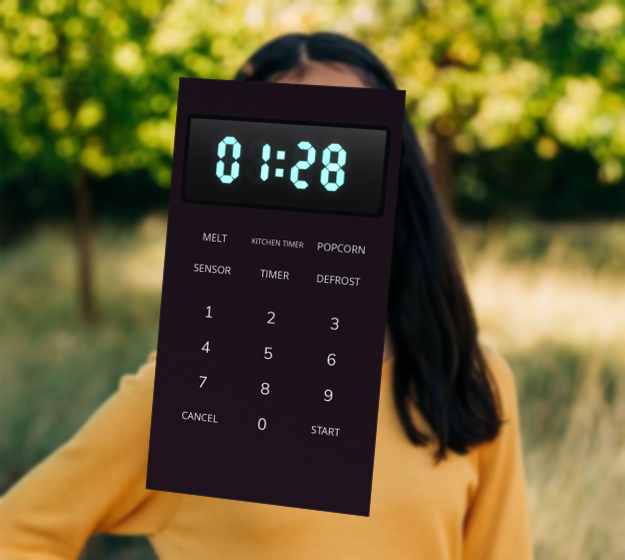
1:28
